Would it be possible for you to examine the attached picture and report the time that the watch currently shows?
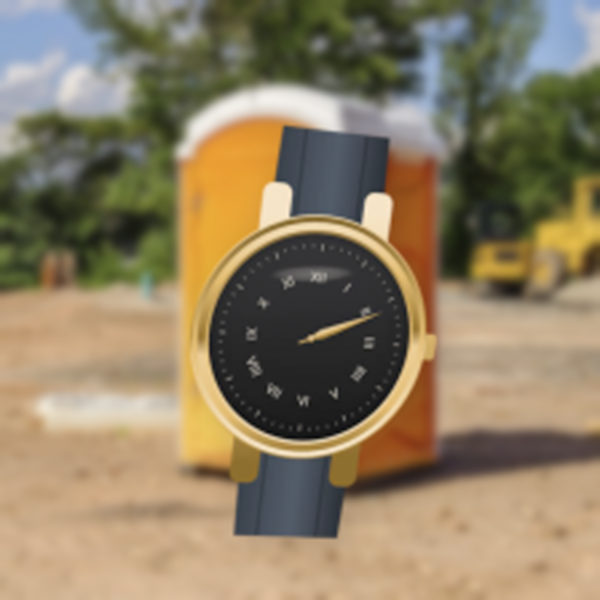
2:11
